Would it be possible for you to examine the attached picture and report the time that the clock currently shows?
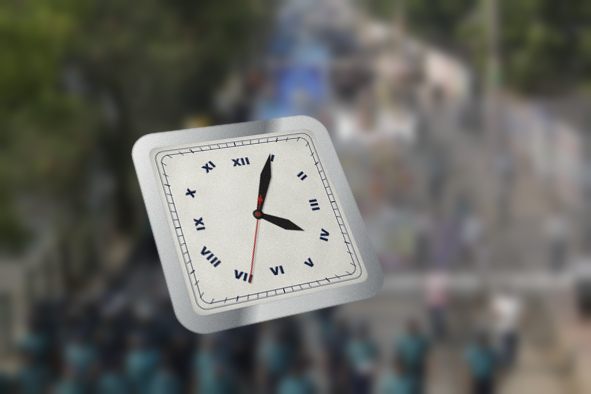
4:04:34
